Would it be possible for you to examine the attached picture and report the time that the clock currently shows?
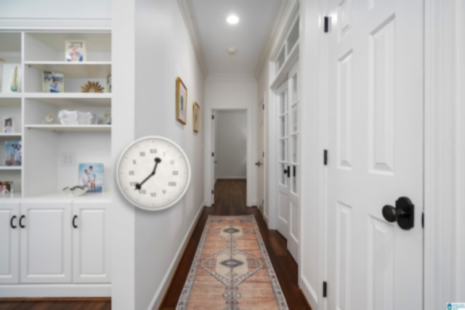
12:38
